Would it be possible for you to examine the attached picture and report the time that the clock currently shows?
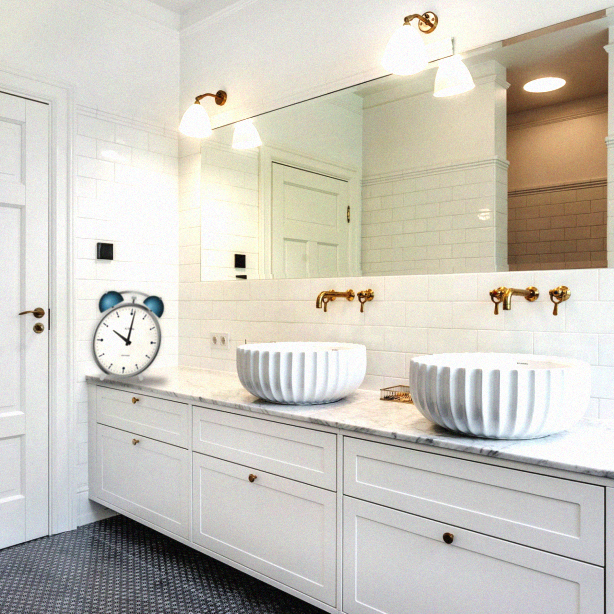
10:01
